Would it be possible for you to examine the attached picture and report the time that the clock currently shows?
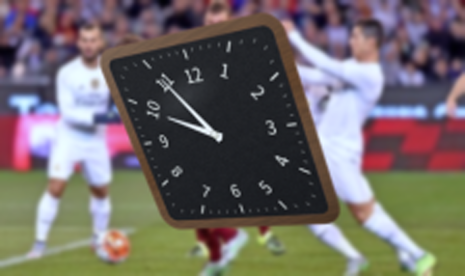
9:55
